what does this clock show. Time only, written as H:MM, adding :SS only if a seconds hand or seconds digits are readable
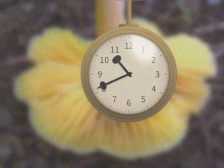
10:41
